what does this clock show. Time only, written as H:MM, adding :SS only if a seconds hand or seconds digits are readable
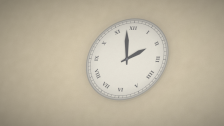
1:58
